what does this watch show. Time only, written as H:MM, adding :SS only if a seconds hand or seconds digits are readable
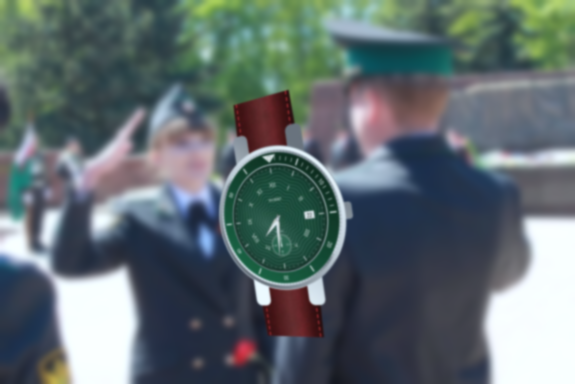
7:31
